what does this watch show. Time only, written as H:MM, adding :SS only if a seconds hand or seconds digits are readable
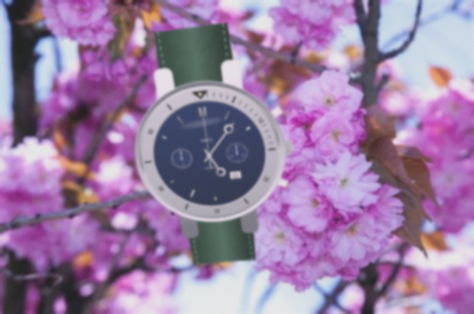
5:07
